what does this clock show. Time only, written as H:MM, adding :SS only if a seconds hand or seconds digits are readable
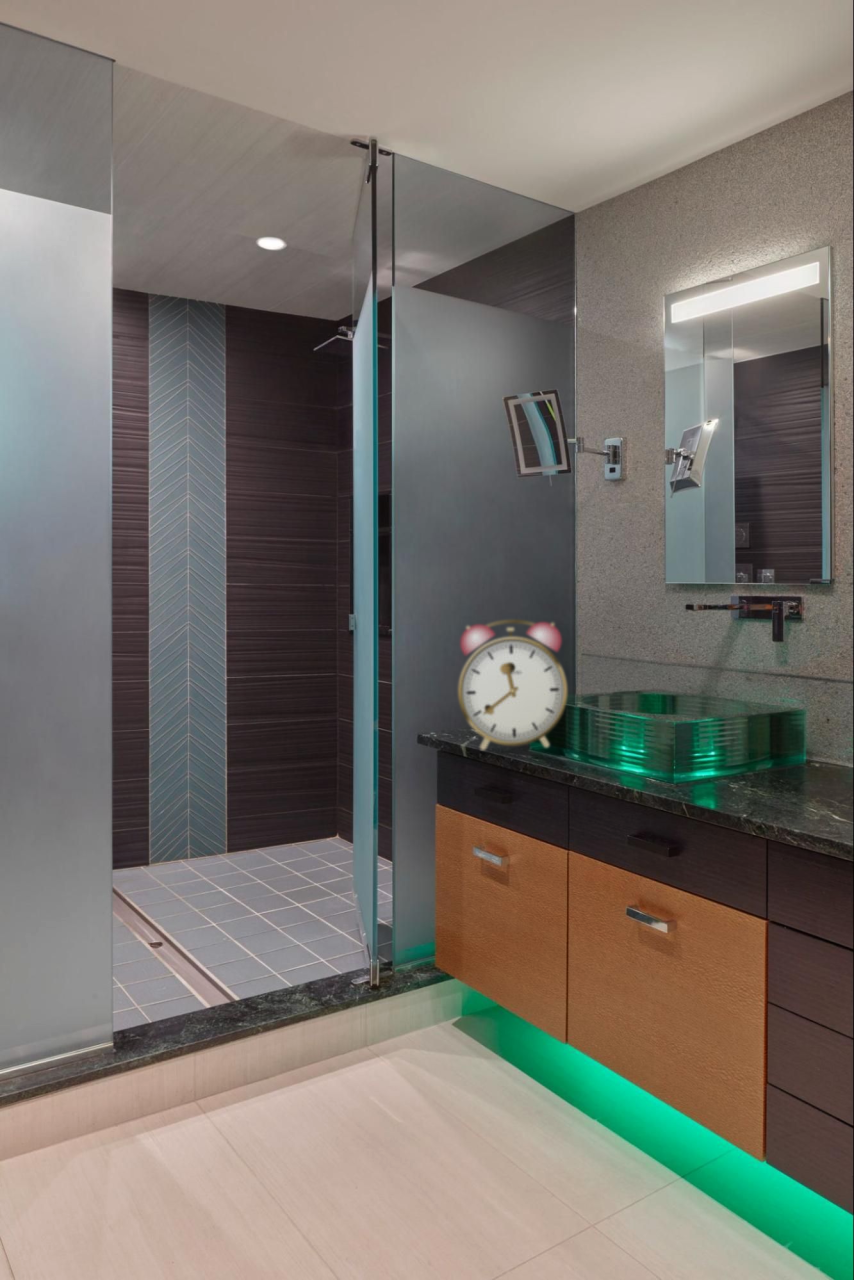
11:39
